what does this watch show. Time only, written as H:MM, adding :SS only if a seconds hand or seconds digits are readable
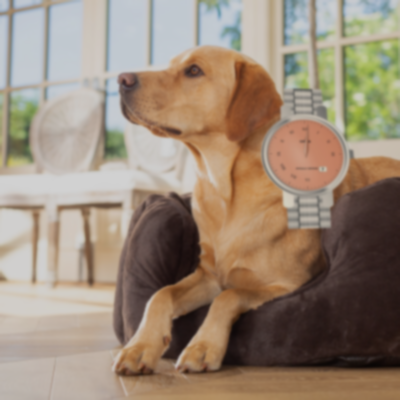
12:01
